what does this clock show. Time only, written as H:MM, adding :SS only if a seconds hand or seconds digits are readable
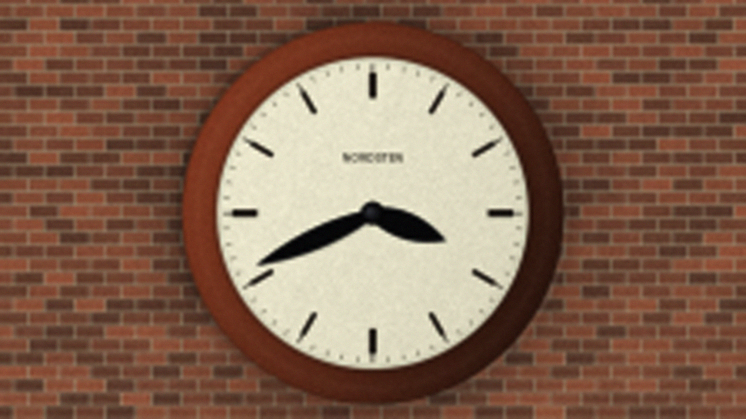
3:41
